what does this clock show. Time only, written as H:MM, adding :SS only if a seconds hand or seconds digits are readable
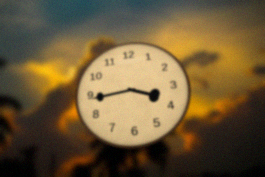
3:44
